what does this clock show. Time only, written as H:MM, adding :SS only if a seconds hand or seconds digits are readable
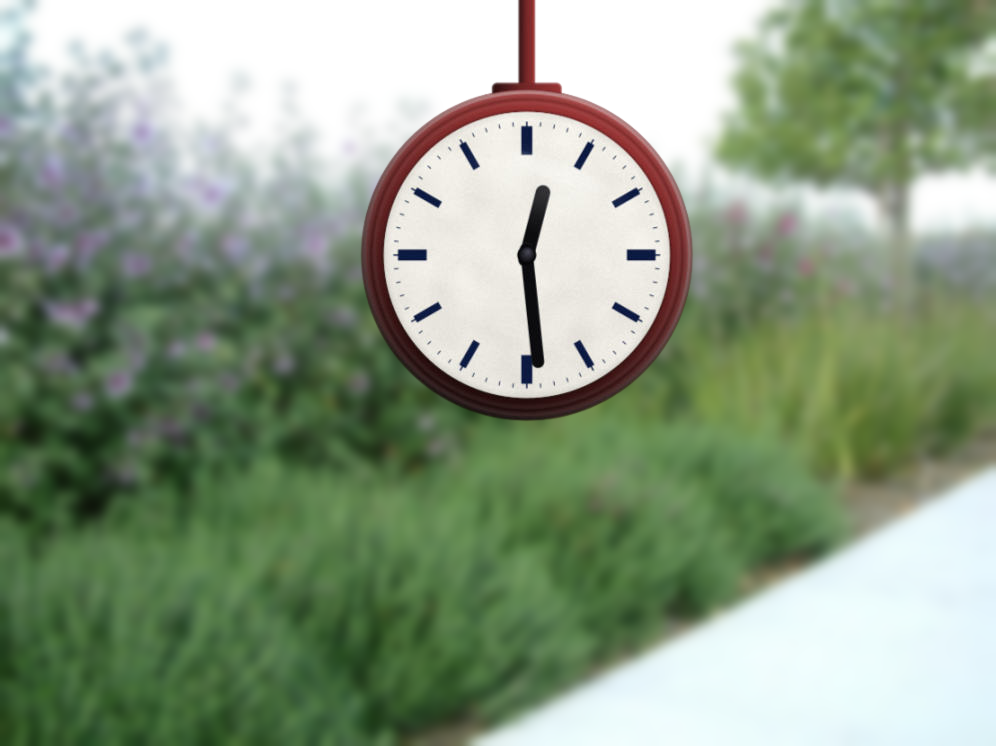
12:29
